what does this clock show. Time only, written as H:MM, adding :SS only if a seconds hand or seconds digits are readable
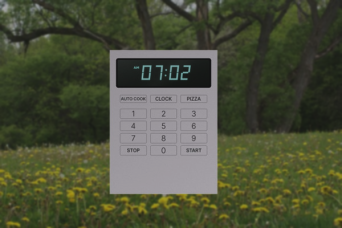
7:02
